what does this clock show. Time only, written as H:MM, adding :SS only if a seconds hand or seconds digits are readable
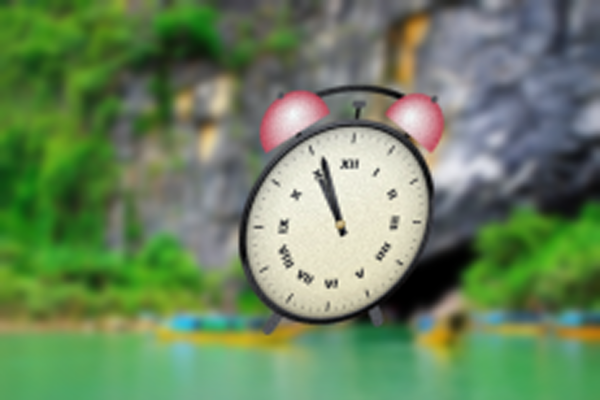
10:56
